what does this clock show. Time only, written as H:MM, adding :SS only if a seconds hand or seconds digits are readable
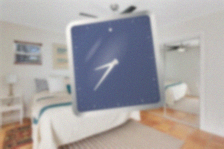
8:37
